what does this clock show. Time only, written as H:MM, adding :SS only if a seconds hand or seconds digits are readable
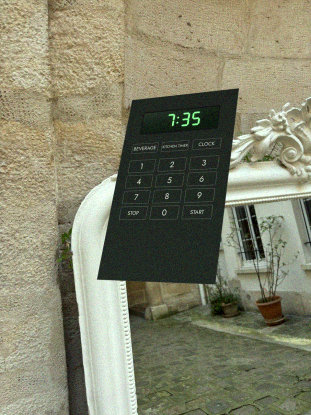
7:35
